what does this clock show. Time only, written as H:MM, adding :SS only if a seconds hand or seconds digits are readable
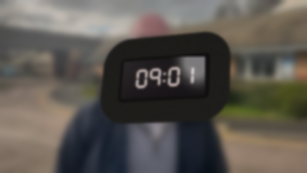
9:01
